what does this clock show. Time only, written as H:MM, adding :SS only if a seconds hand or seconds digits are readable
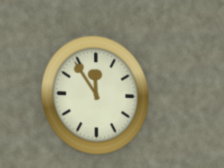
11:54
